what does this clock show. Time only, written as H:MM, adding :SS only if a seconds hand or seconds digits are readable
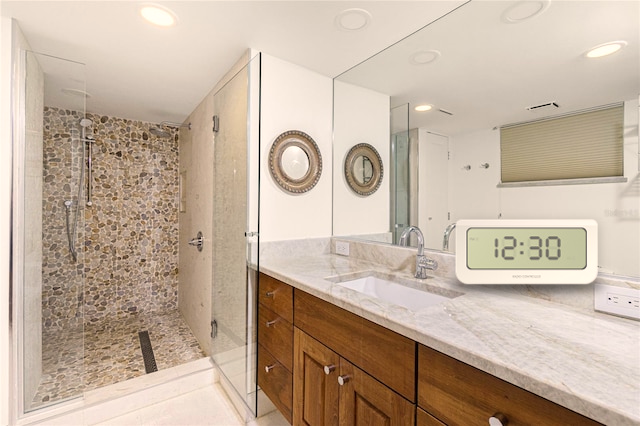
12:30
